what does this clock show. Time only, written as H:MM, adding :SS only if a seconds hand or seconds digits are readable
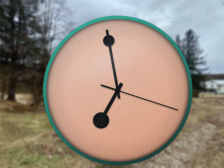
6:58:18
